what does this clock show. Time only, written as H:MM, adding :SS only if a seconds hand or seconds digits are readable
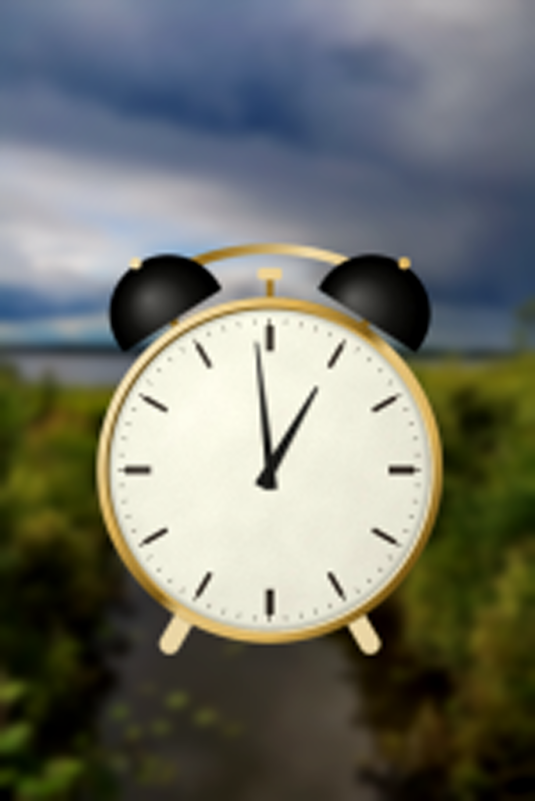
12:59
